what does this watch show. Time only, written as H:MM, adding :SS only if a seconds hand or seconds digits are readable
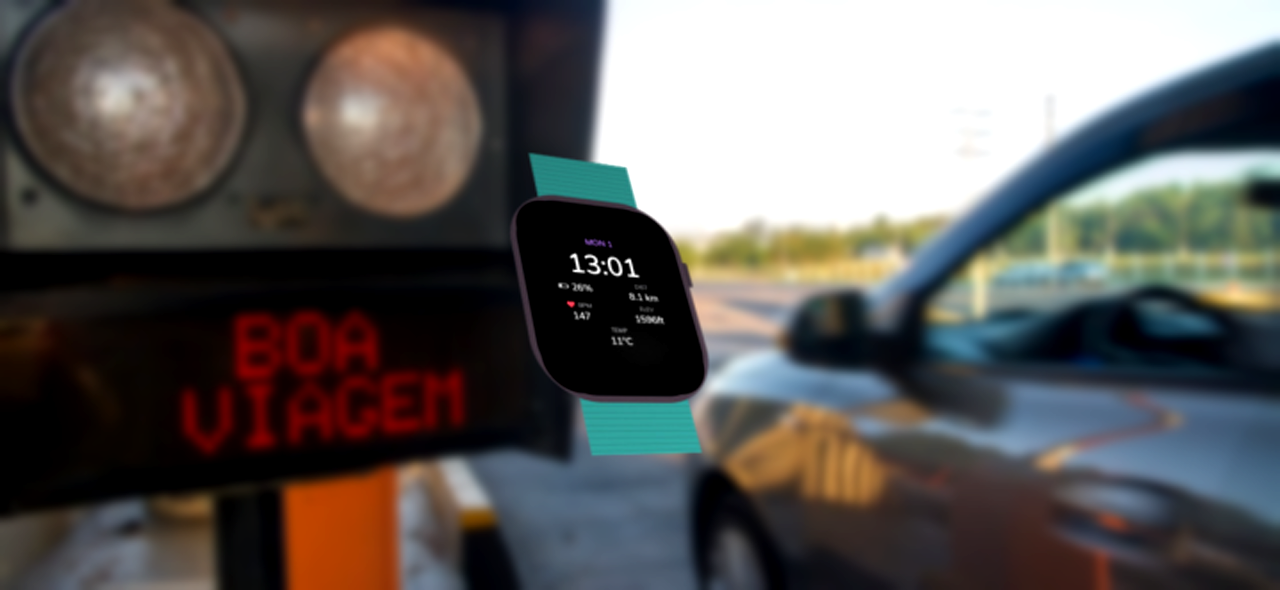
13:01
